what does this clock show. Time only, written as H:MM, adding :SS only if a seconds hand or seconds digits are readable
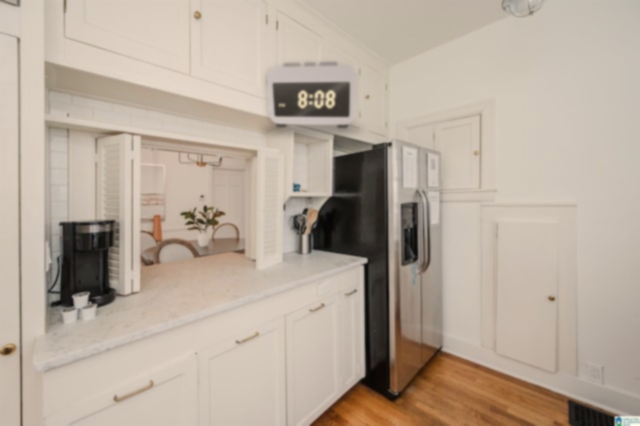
8:08
